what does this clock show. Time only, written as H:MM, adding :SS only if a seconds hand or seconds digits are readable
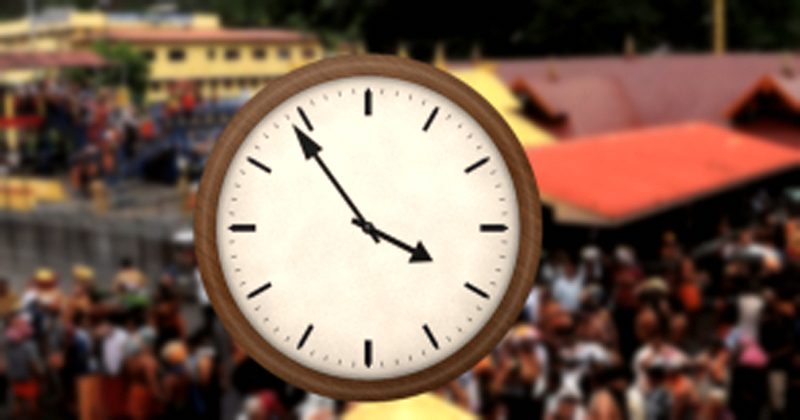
3:54
